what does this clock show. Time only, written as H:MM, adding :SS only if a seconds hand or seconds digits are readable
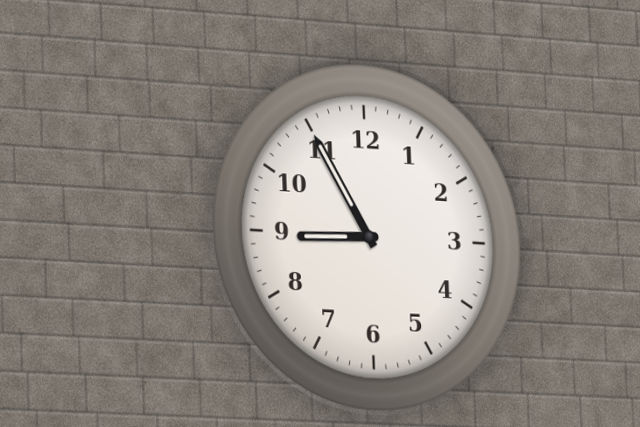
8:55
